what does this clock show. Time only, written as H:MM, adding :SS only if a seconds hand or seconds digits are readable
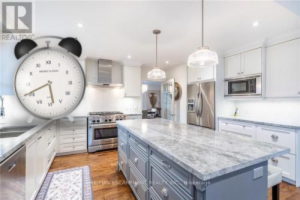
5:41
